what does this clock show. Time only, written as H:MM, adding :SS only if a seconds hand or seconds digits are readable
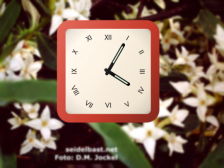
4:05
